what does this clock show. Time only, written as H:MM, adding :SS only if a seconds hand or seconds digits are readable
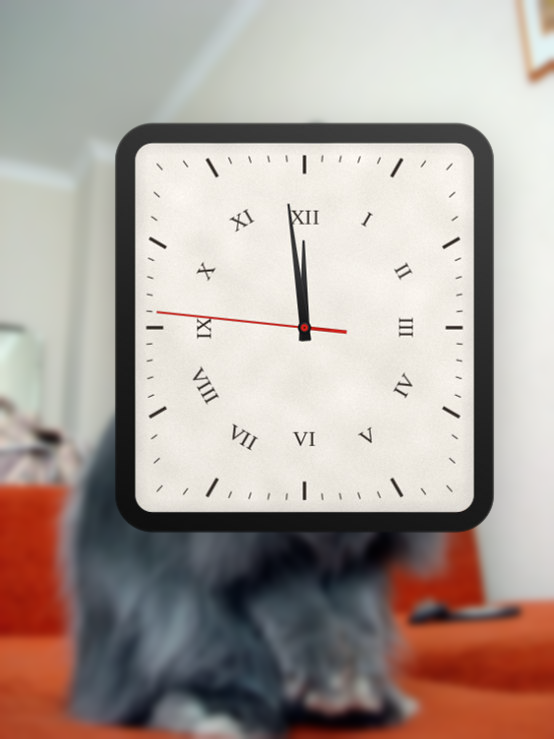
11:58:46
